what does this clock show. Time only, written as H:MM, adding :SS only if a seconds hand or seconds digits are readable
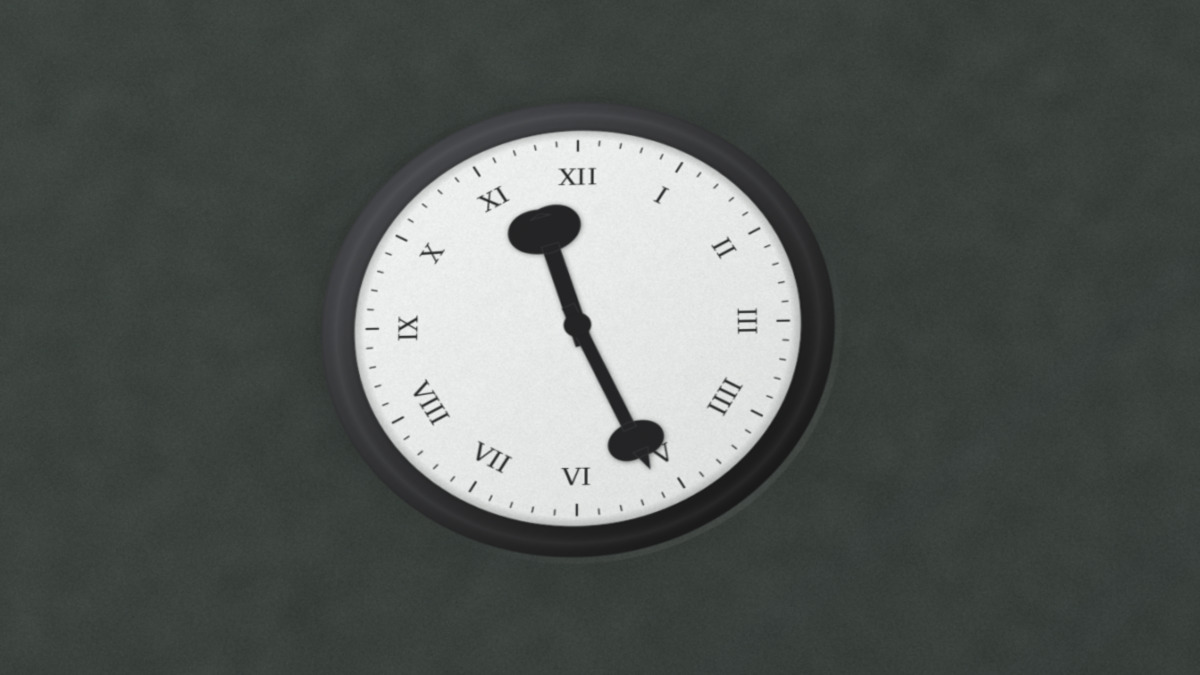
11:26
